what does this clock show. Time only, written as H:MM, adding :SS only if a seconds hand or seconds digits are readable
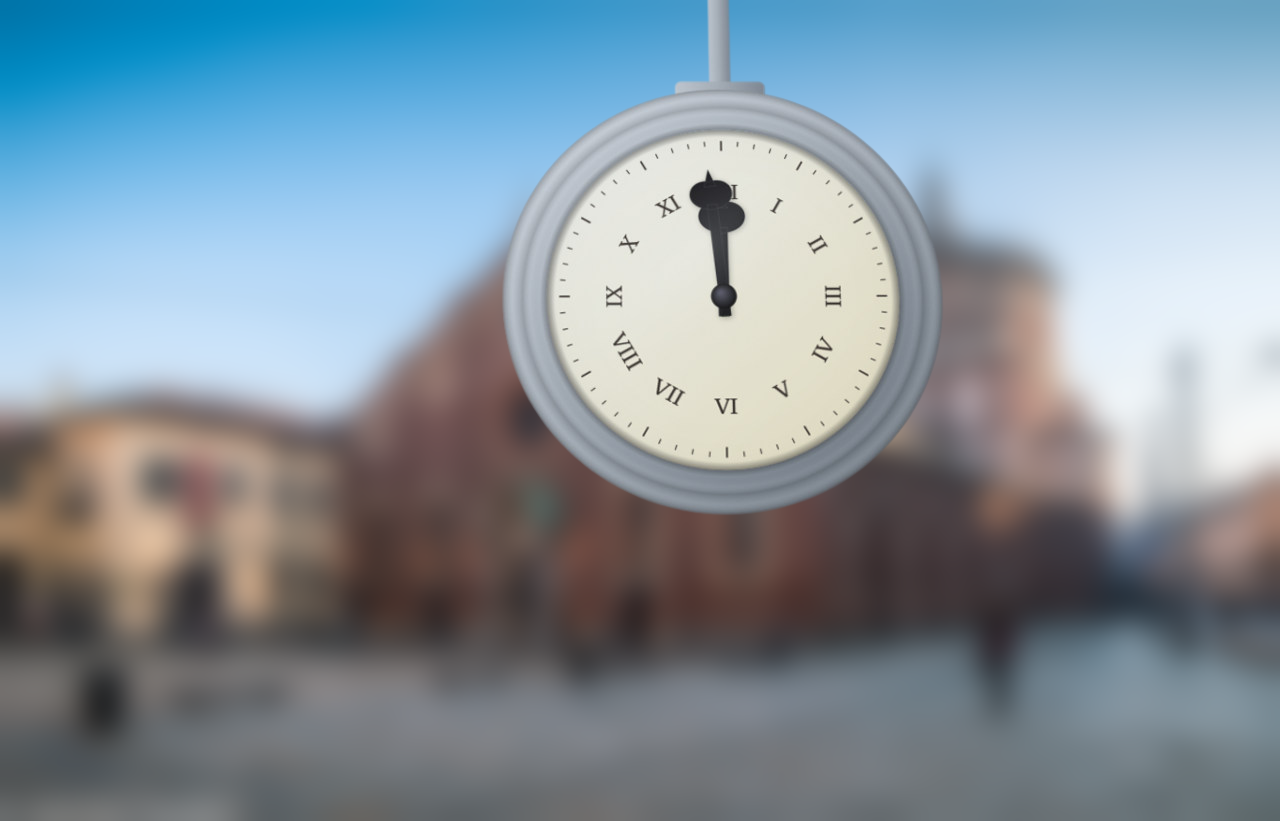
11:59
